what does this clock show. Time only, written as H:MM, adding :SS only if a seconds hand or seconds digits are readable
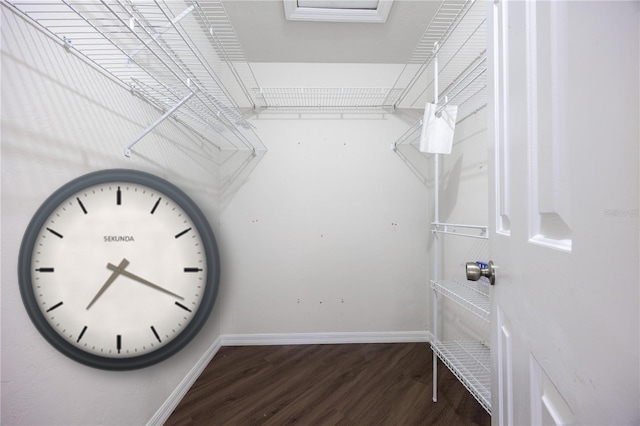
7:19
